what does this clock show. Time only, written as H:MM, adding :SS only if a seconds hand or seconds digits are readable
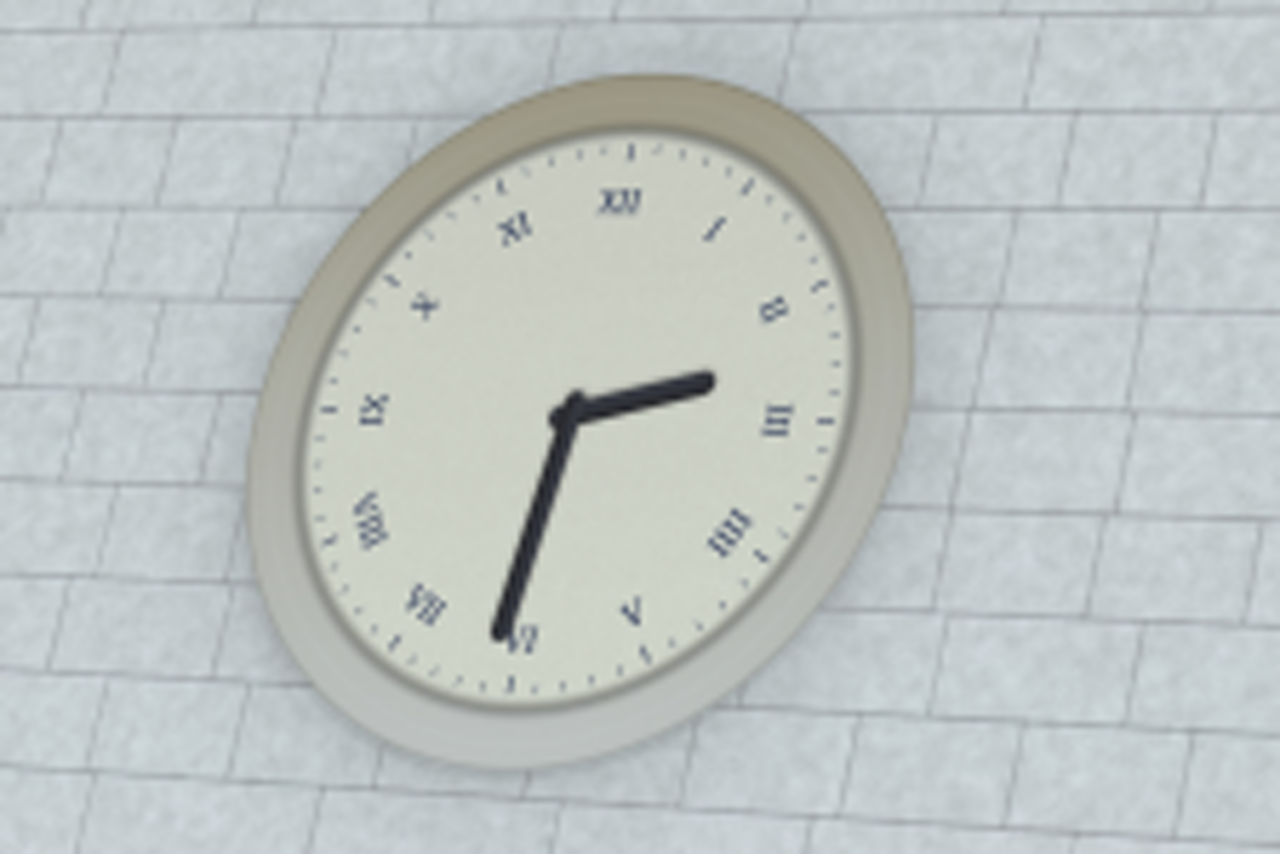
2:31
